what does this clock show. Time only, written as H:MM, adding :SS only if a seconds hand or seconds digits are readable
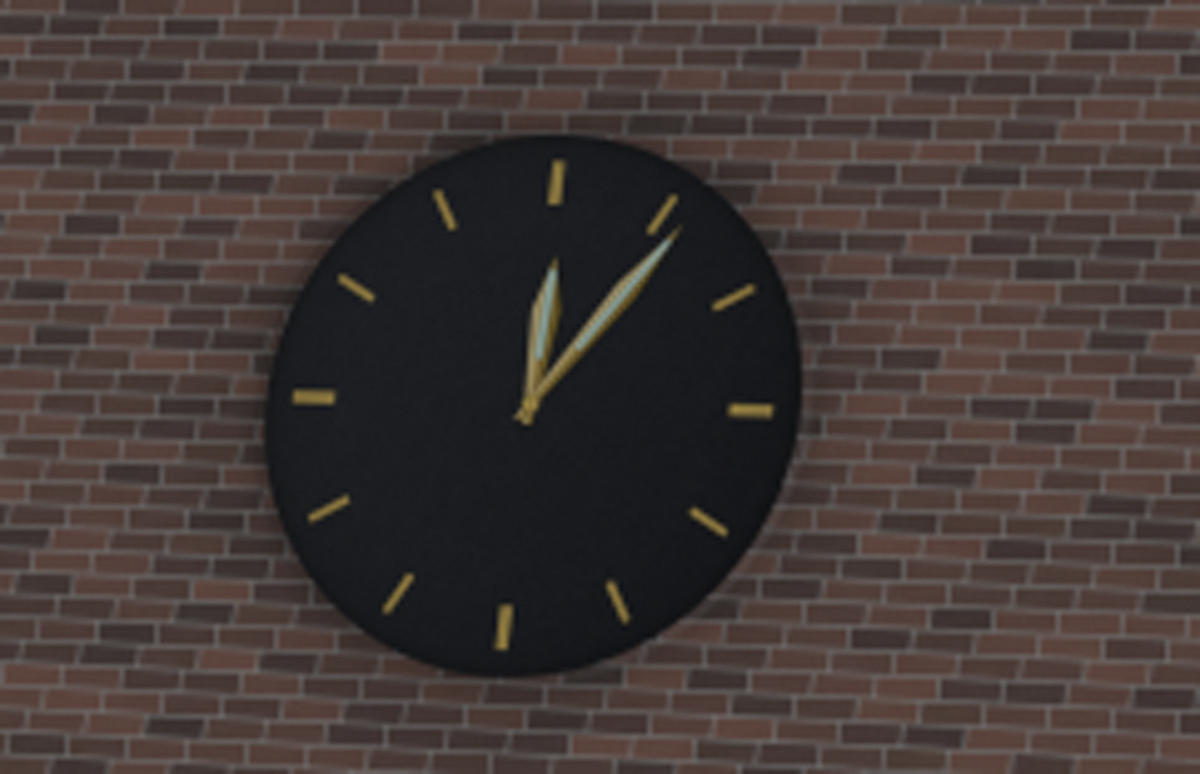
12:06
